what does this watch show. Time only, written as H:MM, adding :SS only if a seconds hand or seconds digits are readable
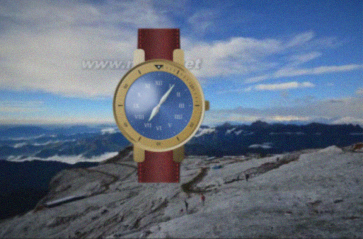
7:06
